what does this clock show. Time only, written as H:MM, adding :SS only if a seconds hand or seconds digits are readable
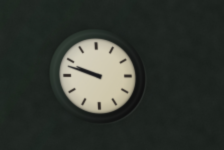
9:48
